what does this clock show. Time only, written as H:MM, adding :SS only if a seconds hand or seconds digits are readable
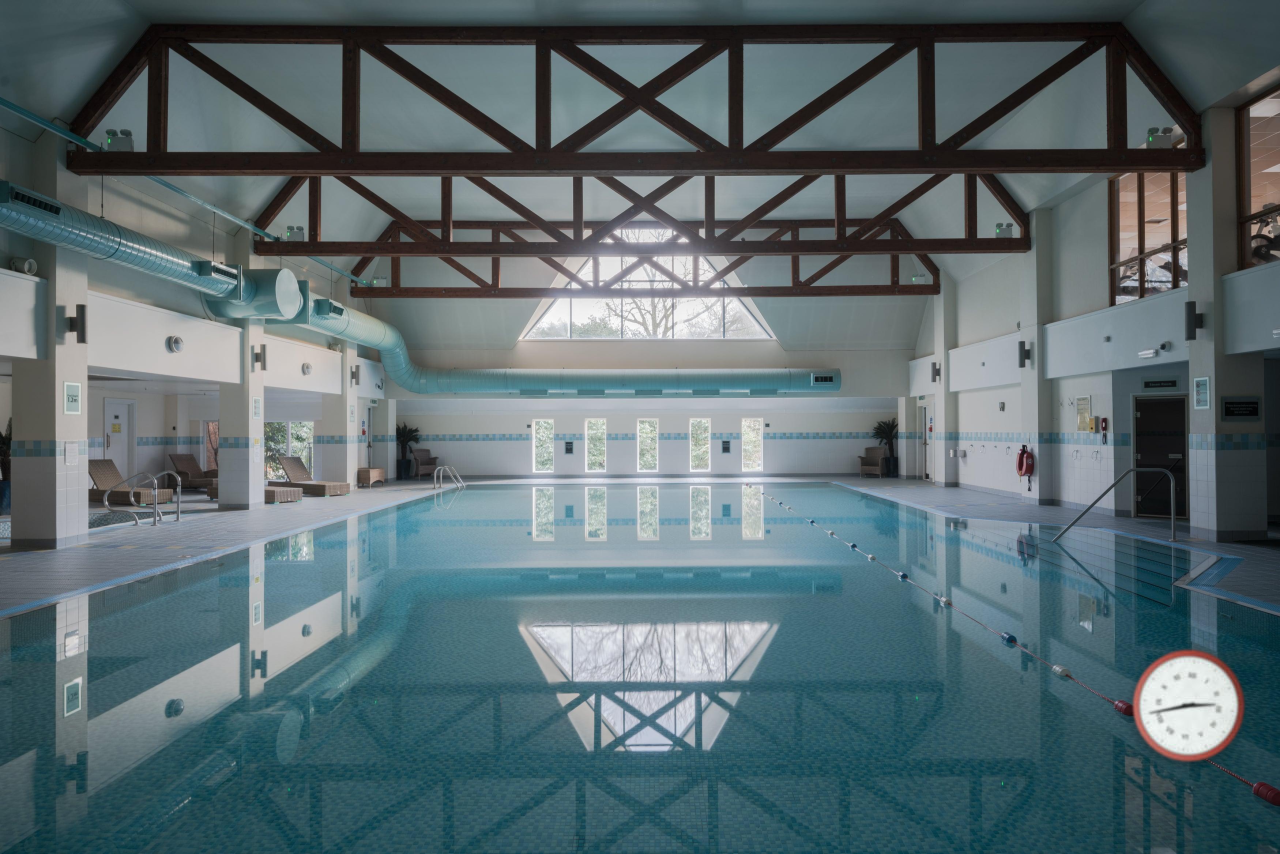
2:42
